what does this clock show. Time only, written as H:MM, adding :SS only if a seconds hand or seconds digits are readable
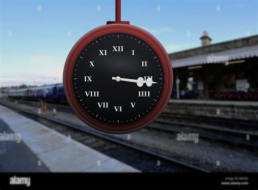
3:16
